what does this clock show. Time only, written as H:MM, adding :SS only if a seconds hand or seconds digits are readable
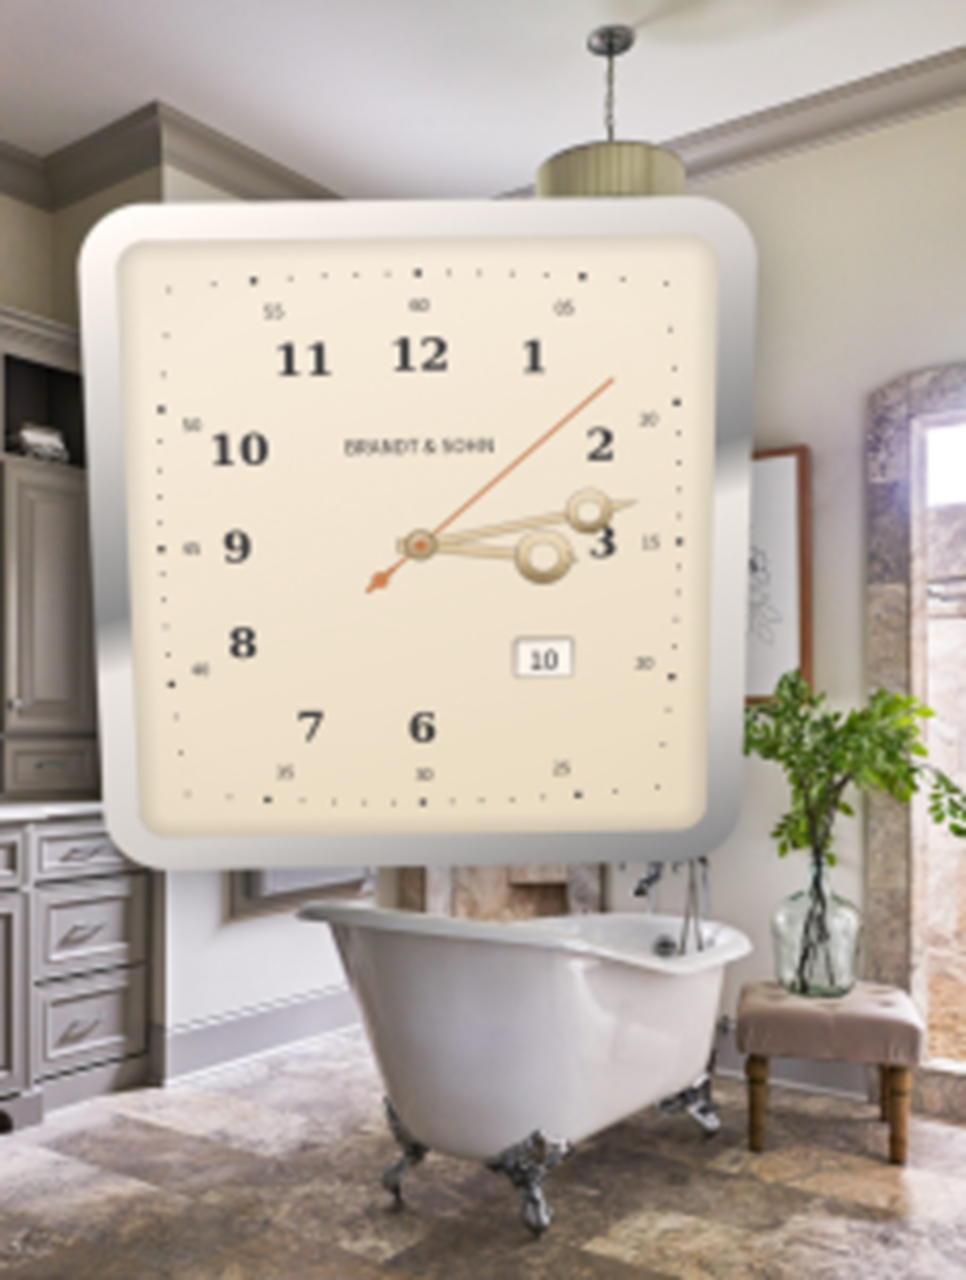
3:13:08
